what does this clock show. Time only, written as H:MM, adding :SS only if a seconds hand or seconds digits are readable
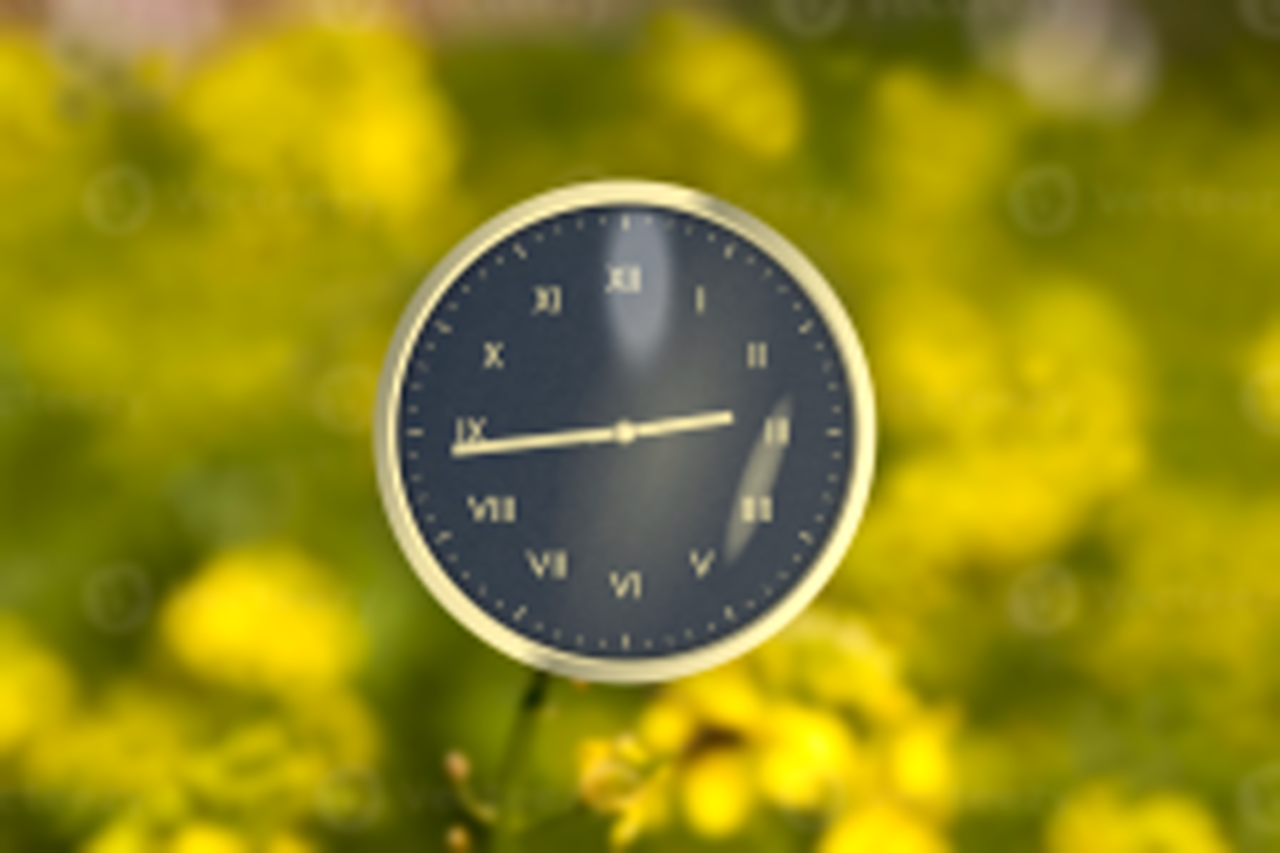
2:44
